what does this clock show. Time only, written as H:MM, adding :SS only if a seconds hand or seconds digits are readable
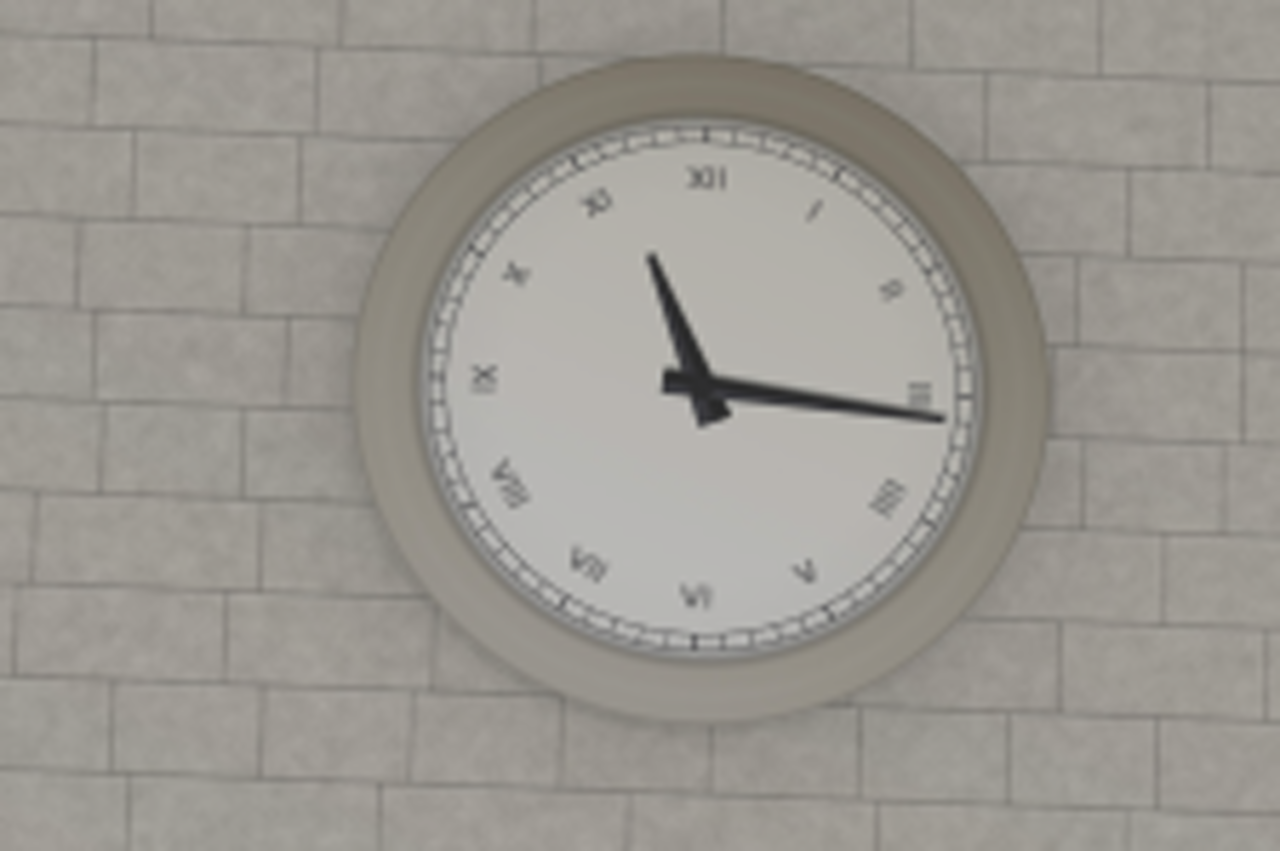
11:16
